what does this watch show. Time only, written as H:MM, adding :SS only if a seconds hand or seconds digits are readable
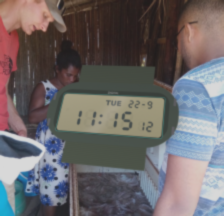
11:15:12
